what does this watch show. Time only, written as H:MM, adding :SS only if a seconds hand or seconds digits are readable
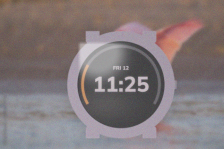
11:25
